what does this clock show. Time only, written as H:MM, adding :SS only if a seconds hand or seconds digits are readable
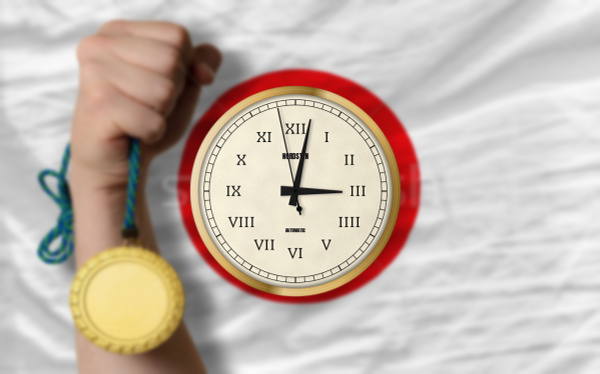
3:01:58
